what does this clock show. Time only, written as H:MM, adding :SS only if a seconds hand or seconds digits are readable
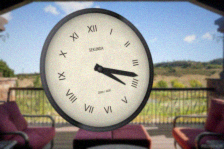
4:18
